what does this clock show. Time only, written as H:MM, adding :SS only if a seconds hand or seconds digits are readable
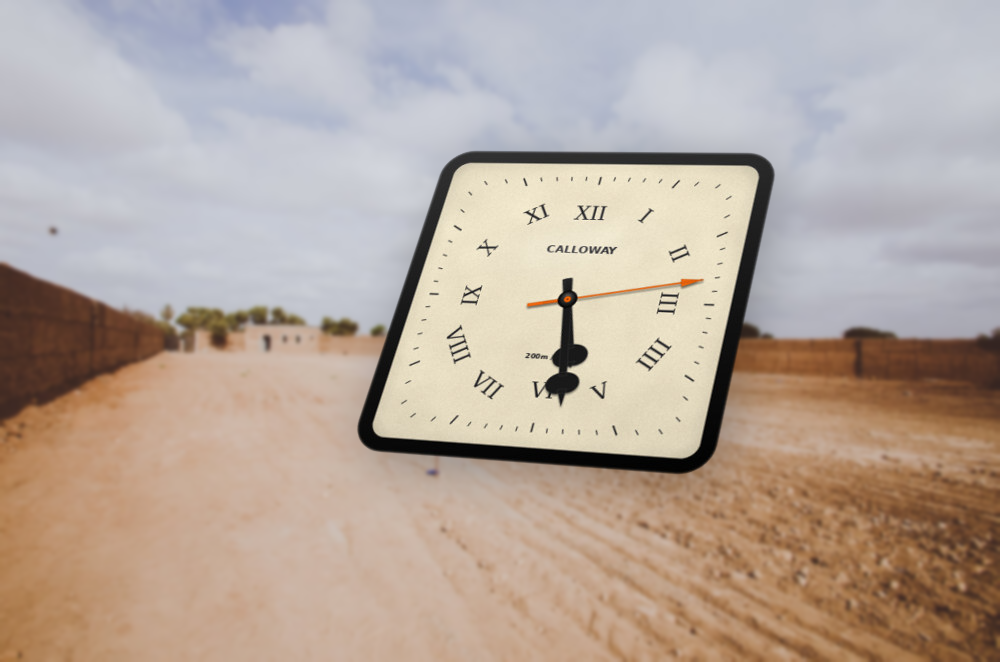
5:28:13
